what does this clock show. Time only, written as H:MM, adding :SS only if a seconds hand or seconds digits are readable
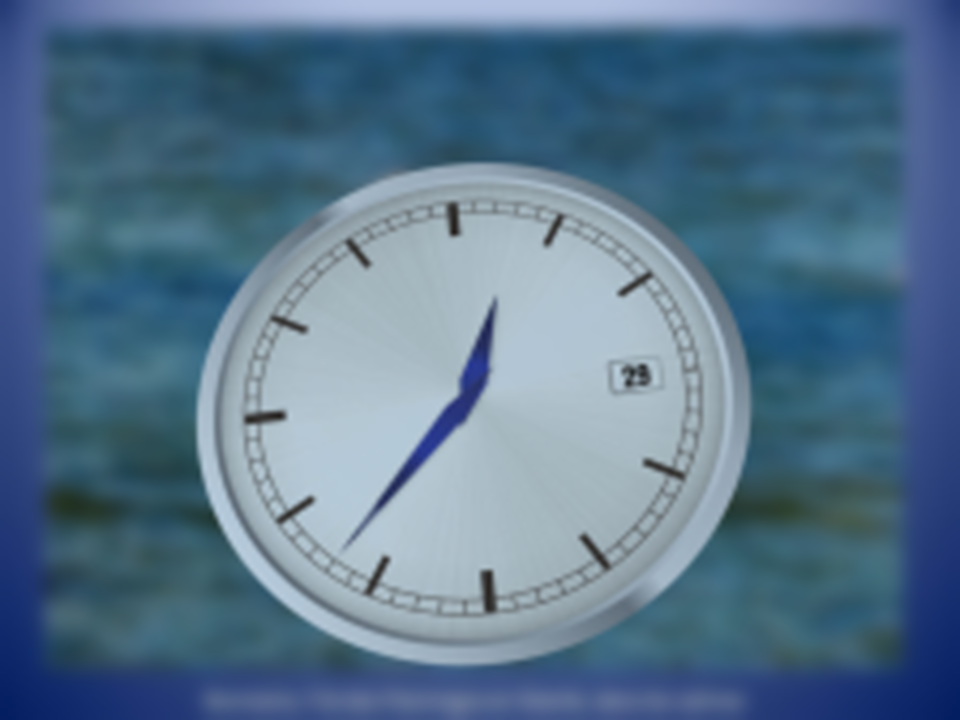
12:37
